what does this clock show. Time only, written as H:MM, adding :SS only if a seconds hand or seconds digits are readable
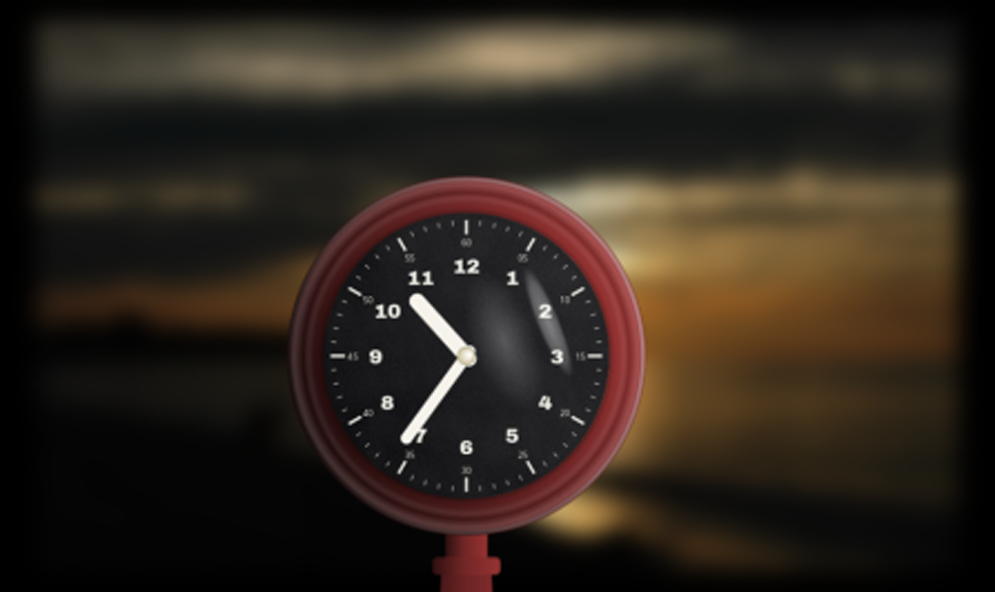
10:36
